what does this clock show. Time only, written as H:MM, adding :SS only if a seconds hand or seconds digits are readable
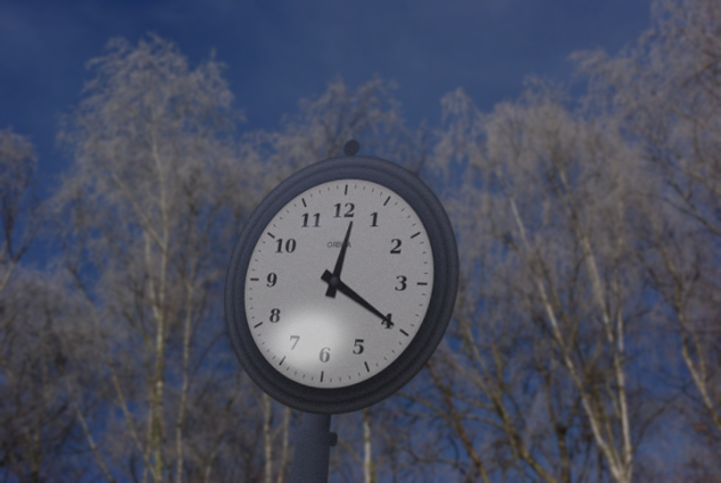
12:20
